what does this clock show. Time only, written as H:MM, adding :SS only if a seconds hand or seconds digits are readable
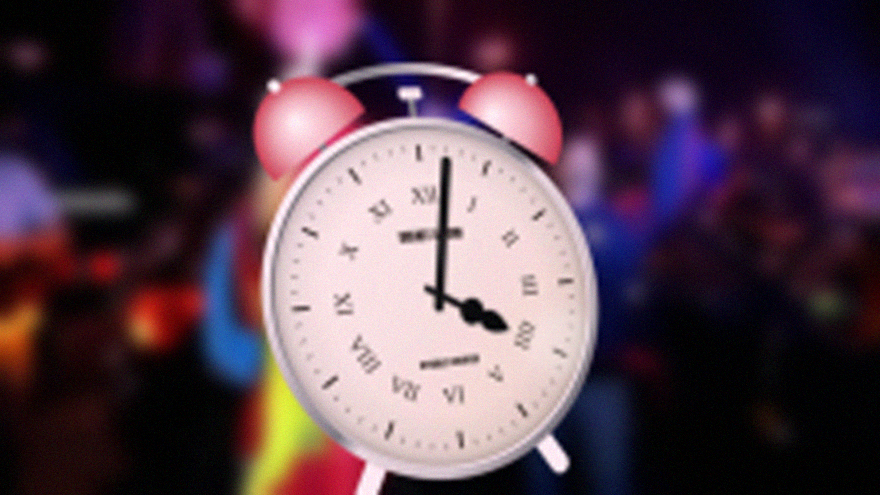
4:02
